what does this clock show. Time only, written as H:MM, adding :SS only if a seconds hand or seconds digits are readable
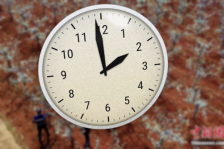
1:59
